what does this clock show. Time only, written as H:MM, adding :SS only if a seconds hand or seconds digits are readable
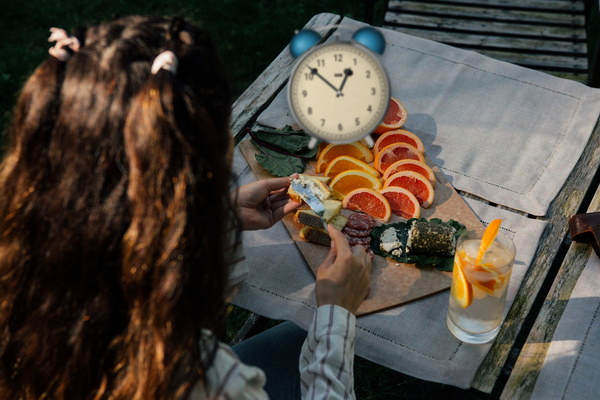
12:52
